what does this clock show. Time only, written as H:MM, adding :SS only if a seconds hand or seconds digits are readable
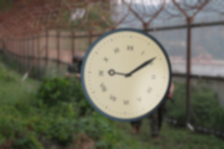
9:09
